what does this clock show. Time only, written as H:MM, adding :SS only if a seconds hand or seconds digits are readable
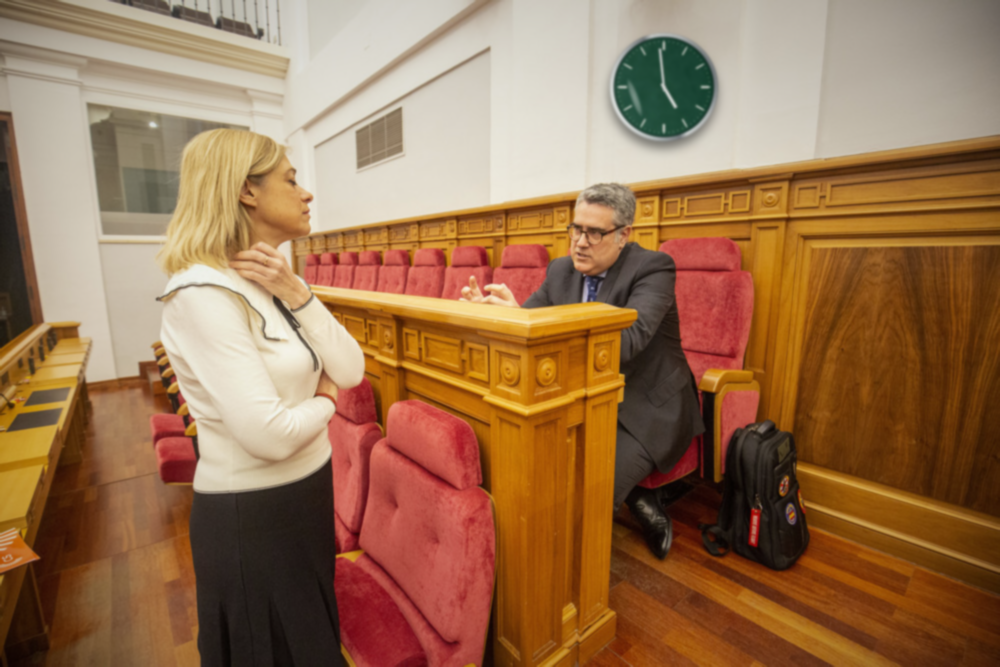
4:59
